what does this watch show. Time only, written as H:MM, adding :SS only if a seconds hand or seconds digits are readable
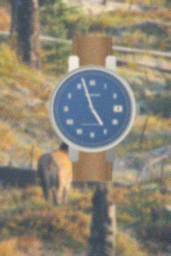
4:57
